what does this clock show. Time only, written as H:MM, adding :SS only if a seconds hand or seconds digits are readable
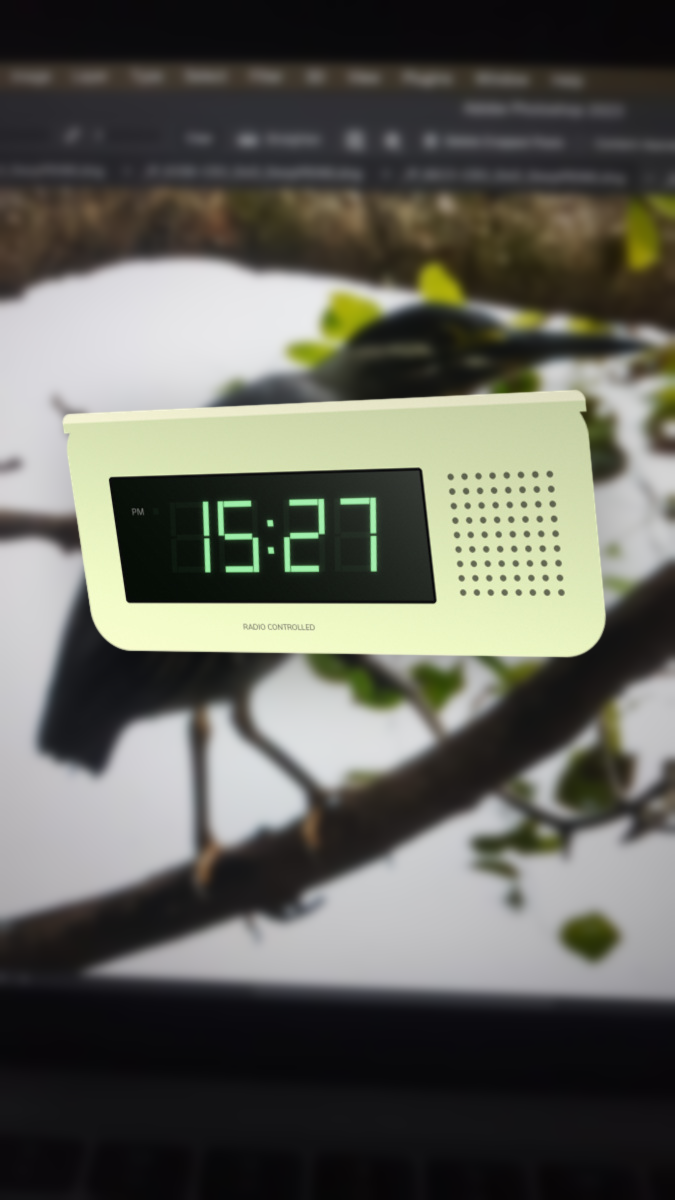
15:27
